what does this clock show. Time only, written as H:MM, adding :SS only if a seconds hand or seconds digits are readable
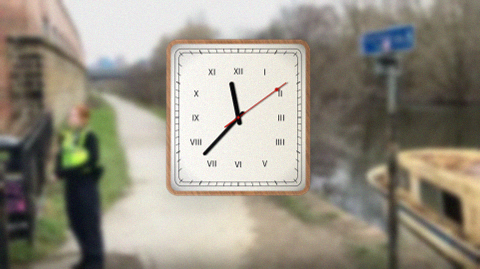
11:37:09
